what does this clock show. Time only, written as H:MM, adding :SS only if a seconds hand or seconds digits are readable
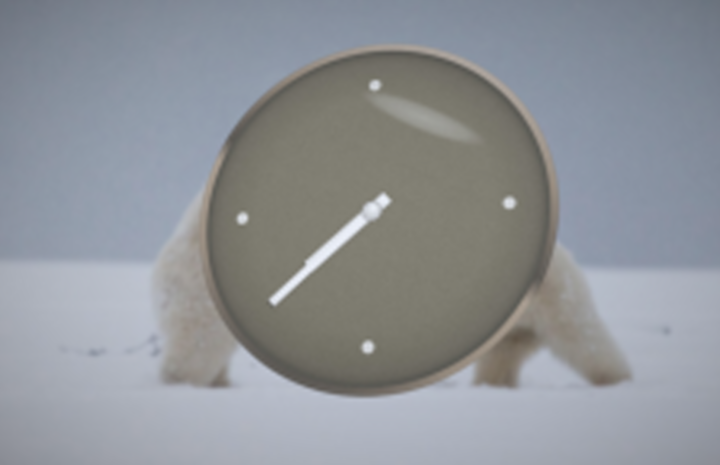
7:38
